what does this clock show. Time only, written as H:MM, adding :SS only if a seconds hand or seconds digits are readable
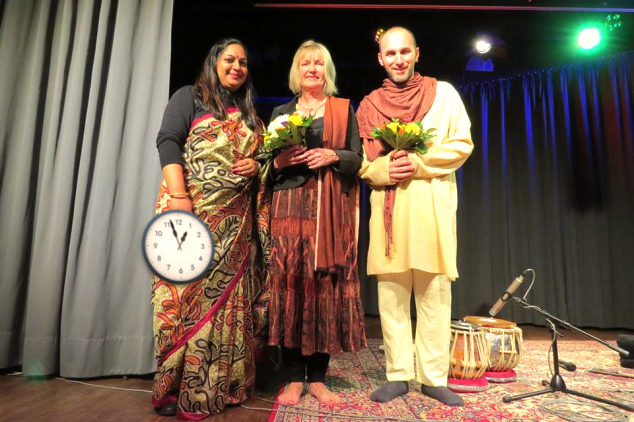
12:57
